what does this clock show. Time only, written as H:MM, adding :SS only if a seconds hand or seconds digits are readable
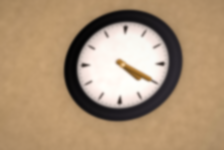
4:20
